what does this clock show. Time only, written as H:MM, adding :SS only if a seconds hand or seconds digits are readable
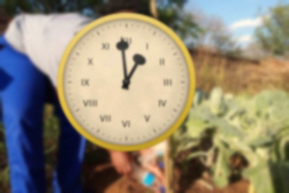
12:59
